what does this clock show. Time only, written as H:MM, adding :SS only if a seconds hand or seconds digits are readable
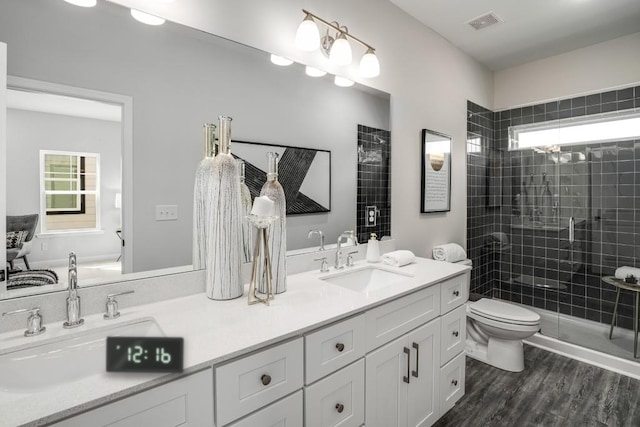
12:16
